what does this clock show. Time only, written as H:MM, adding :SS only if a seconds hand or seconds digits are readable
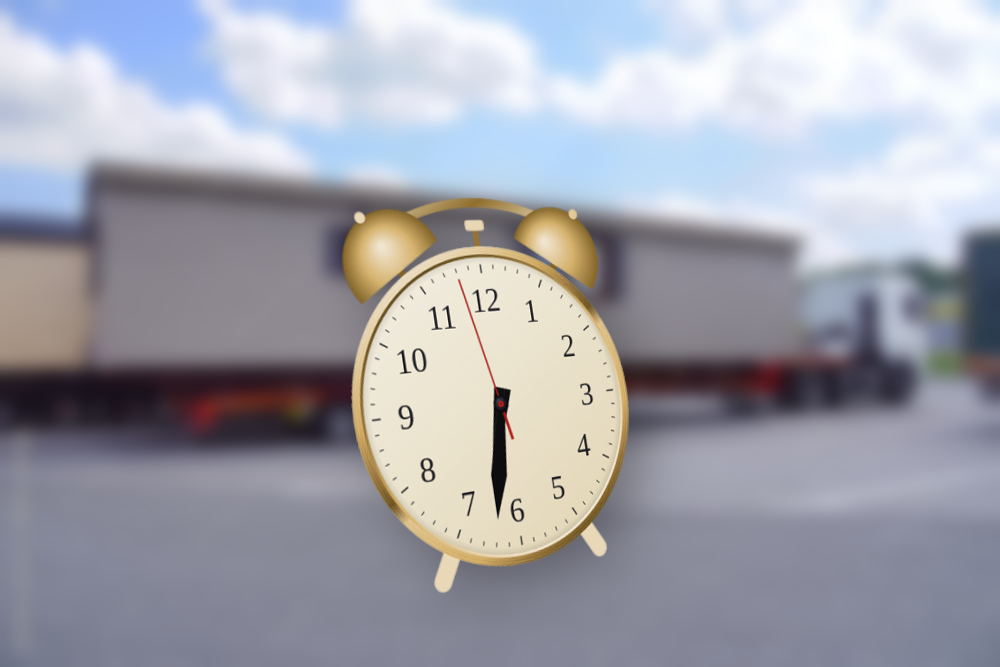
6:31:58
